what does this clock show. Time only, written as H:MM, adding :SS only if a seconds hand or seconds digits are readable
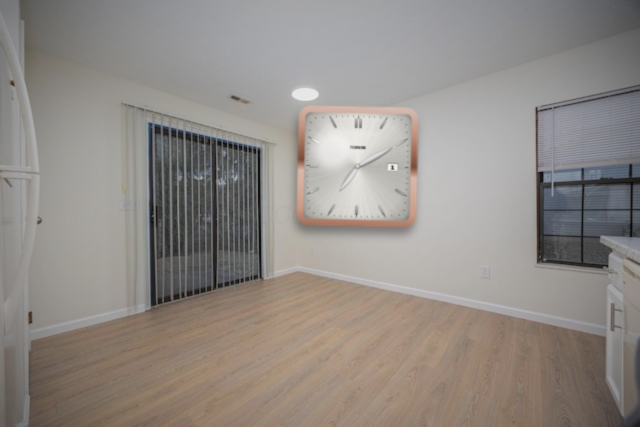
7:10
